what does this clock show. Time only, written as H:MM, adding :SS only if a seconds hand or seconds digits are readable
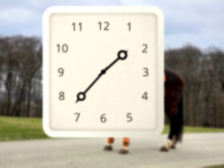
1:37
